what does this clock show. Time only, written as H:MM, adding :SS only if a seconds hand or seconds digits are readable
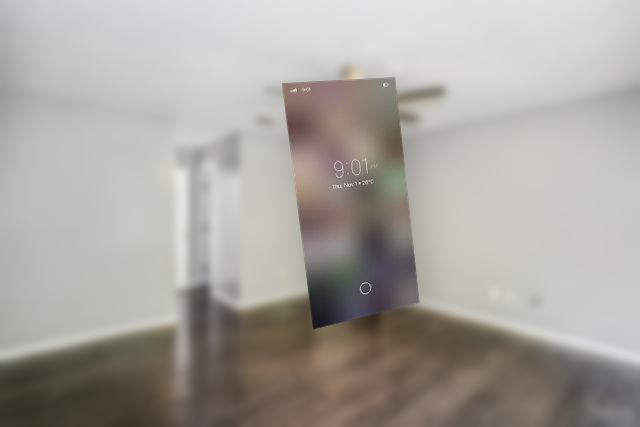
9:01
